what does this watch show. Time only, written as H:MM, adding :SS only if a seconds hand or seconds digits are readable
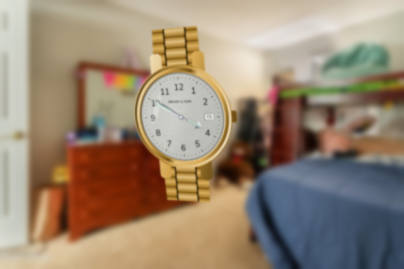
3:50
